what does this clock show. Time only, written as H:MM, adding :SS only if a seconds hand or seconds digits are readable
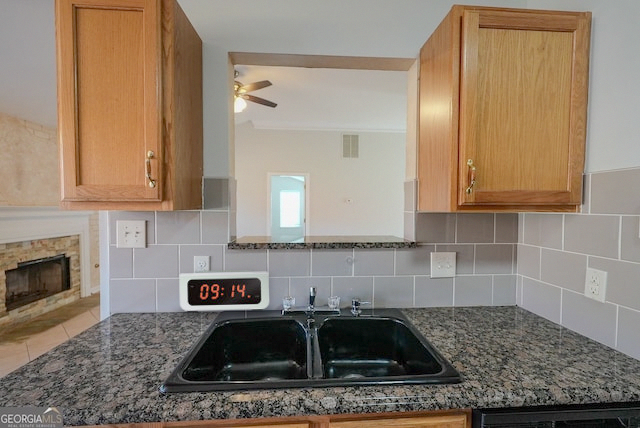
9:14
